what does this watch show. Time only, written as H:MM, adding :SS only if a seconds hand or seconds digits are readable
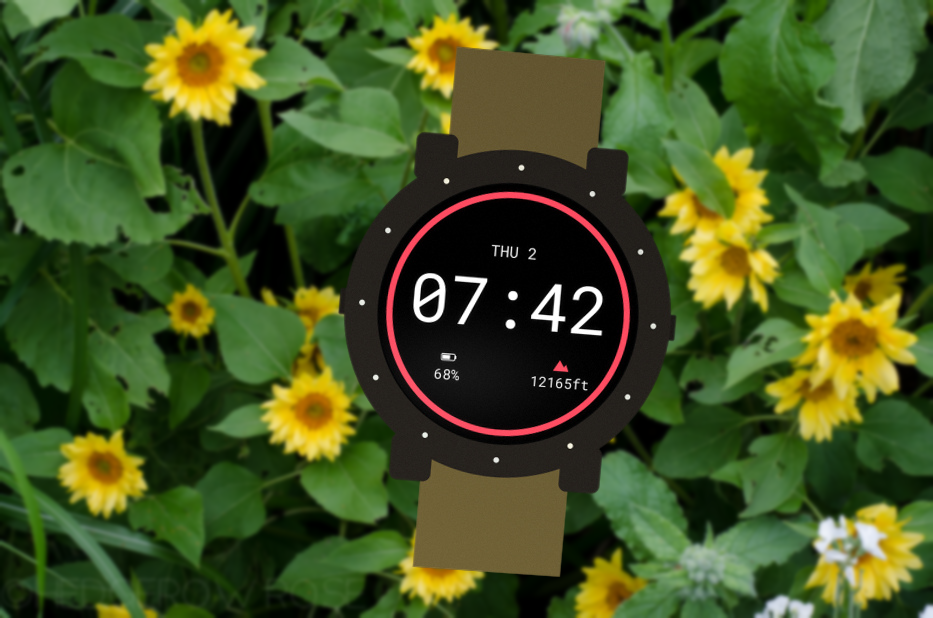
7:42
